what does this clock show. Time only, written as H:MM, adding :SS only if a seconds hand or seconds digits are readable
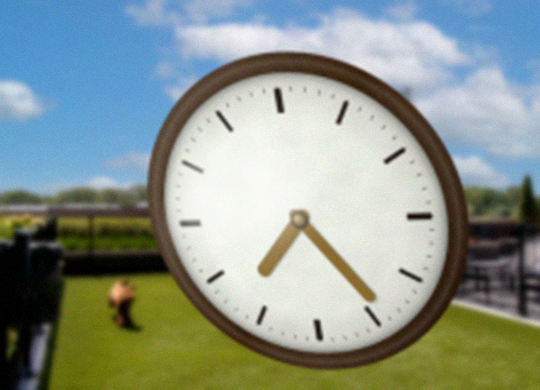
7:24
